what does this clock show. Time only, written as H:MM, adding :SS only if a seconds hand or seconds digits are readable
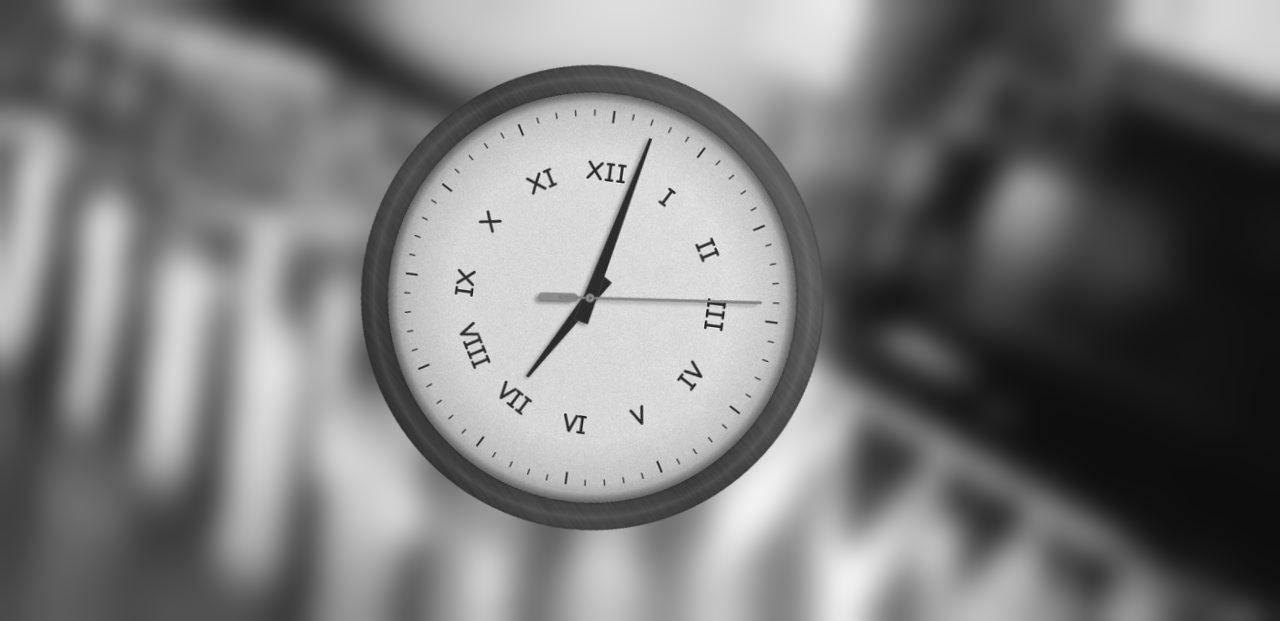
7:02:14
